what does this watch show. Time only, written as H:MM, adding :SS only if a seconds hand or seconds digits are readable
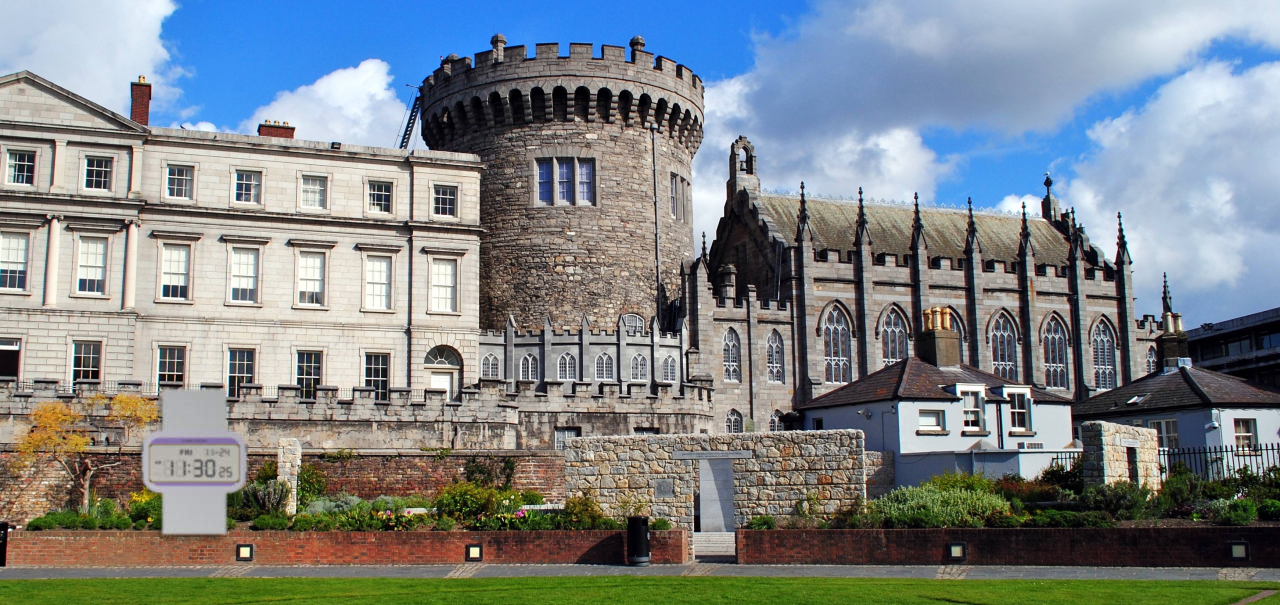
11:30:25
